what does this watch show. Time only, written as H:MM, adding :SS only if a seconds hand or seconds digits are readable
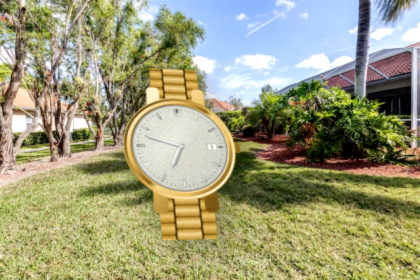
6:48
